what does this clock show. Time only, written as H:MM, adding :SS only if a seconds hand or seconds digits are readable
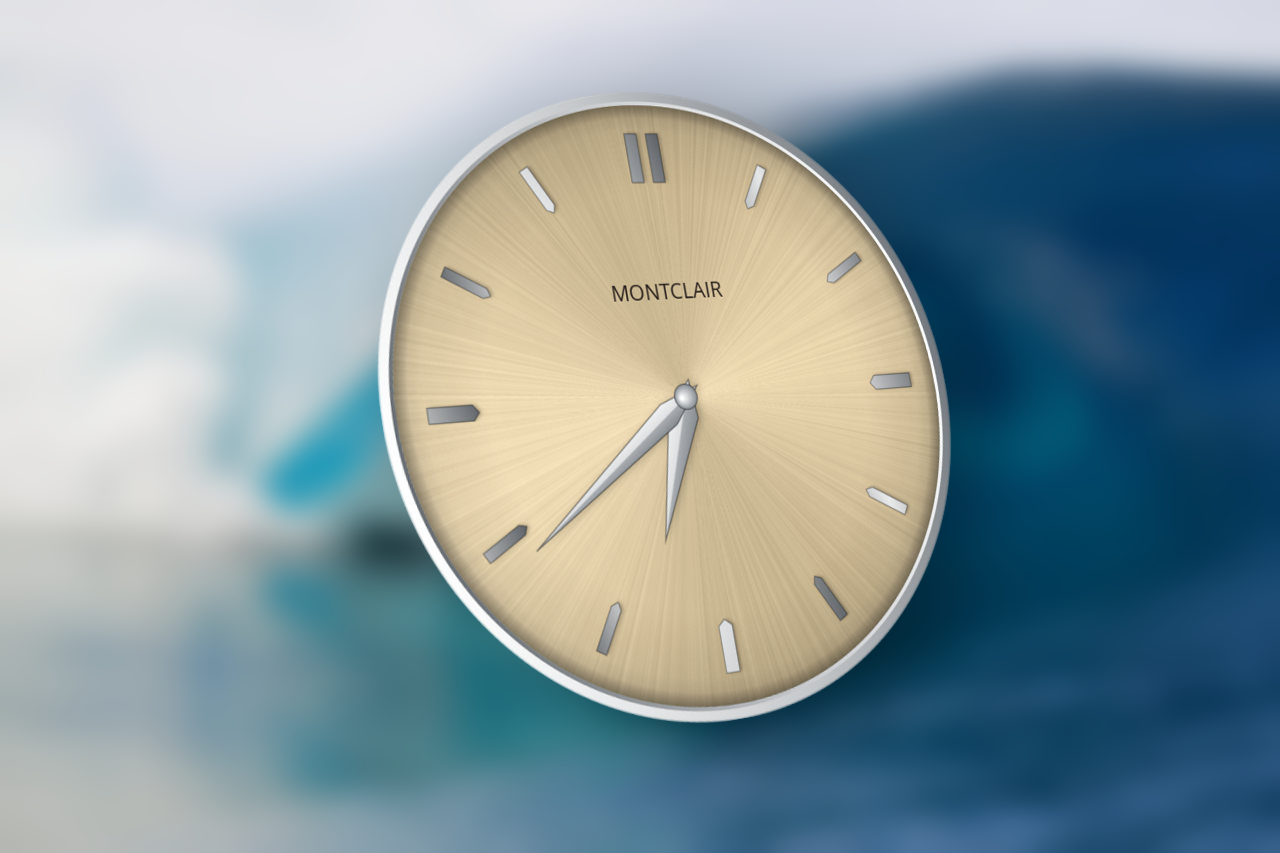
6:39
